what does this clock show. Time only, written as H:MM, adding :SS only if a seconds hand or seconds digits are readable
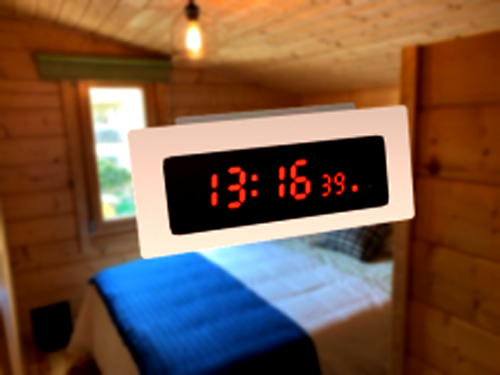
13:16:39
